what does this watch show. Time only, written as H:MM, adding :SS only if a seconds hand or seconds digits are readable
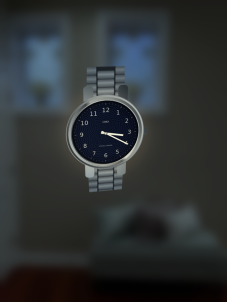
3:20
